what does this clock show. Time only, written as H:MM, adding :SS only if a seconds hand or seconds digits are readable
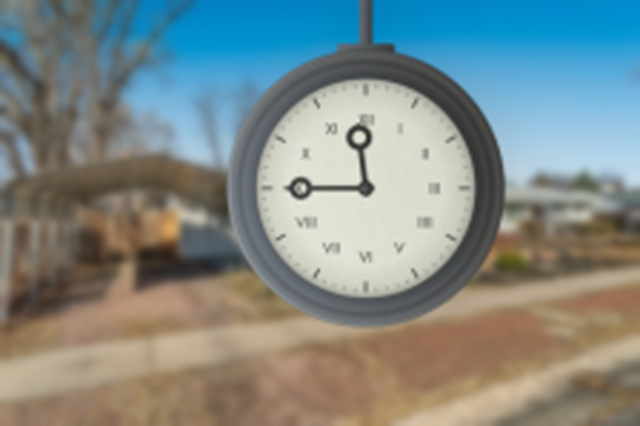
11:45
